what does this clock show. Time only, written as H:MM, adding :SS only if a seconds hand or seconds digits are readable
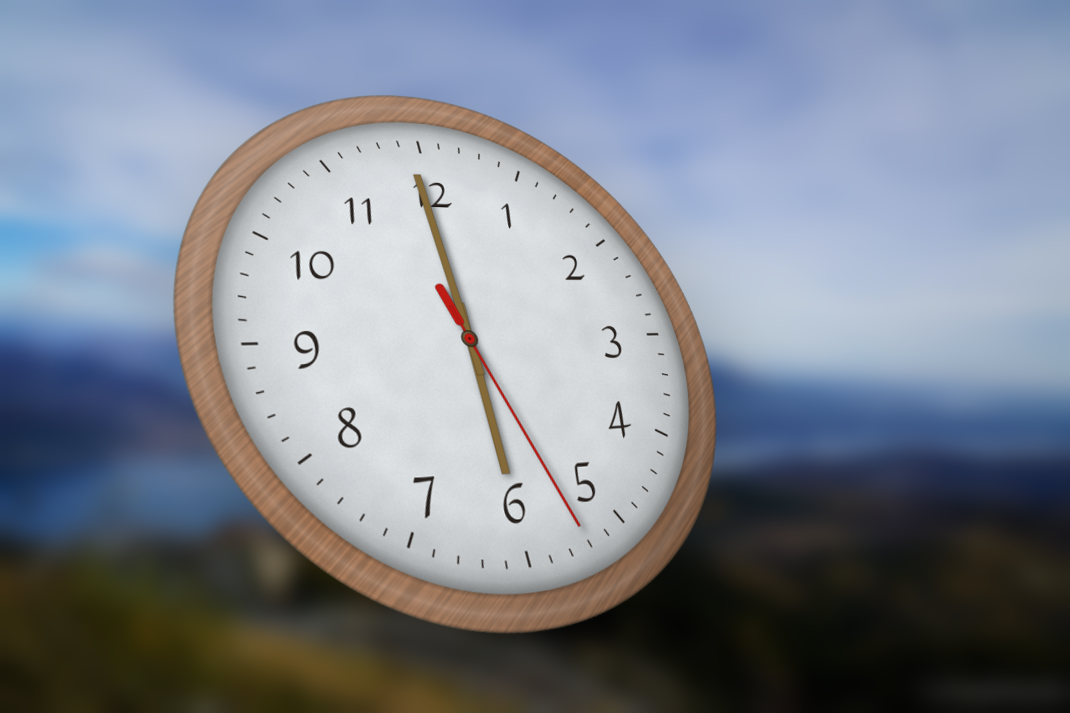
5:59:27
